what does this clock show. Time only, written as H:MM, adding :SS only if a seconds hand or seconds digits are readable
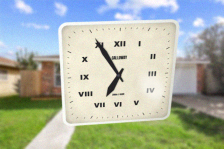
6:55
